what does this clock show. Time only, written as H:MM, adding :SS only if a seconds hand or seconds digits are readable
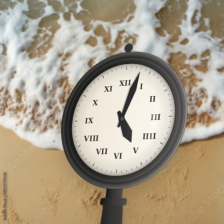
5:03
